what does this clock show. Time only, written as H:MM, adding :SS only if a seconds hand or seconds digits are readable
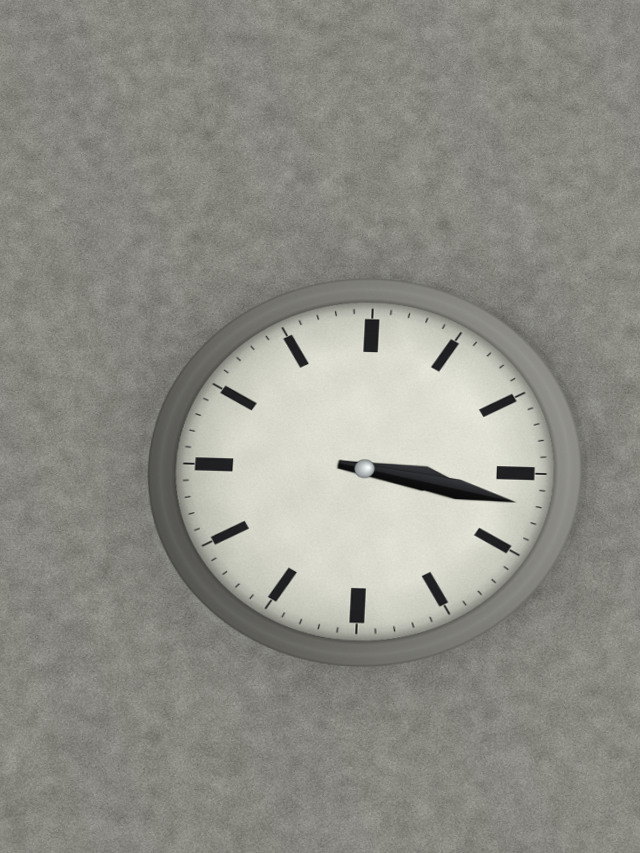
3:17
